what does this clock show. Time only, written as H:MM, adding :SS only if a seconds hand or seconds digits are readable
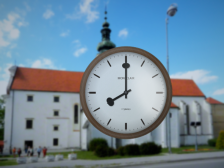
8:00
